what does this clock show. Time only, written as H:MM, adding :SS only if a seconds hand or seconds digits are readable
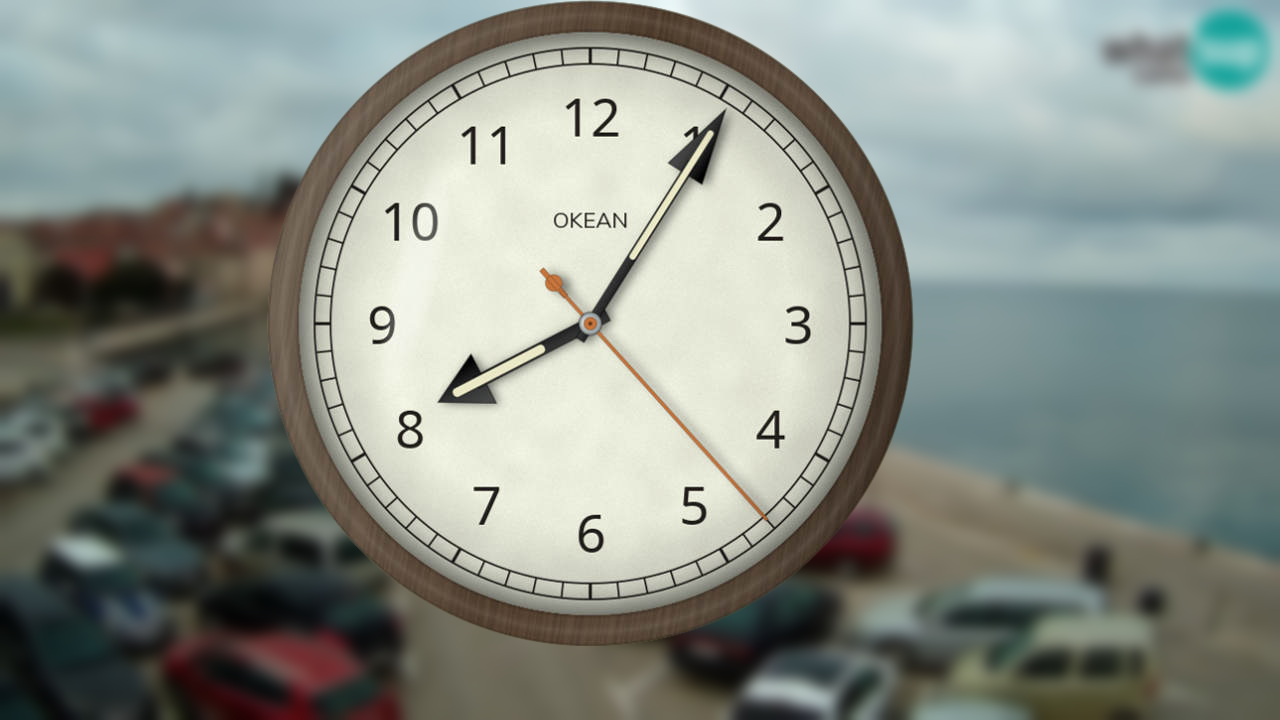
8:05:23
